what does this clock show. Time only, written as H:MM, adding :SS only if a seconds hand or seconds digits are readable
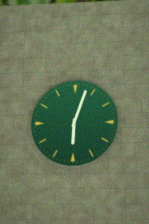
6:03
